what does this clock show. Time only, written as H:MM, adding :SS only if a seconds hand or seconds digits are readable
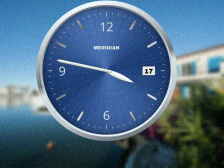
3:47
